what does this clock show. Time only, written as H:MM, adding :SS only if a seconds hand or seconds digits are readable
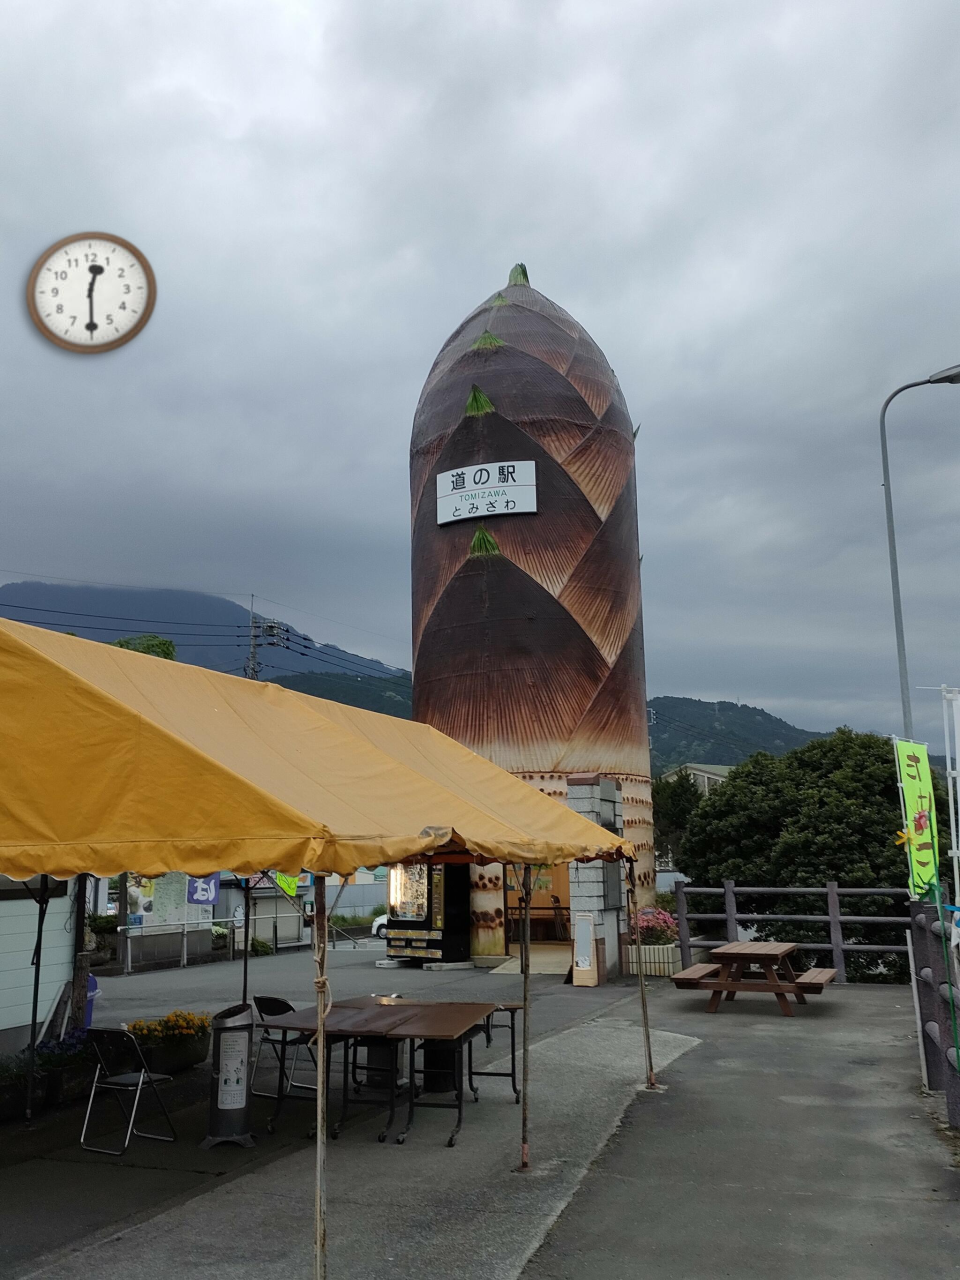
12:30
